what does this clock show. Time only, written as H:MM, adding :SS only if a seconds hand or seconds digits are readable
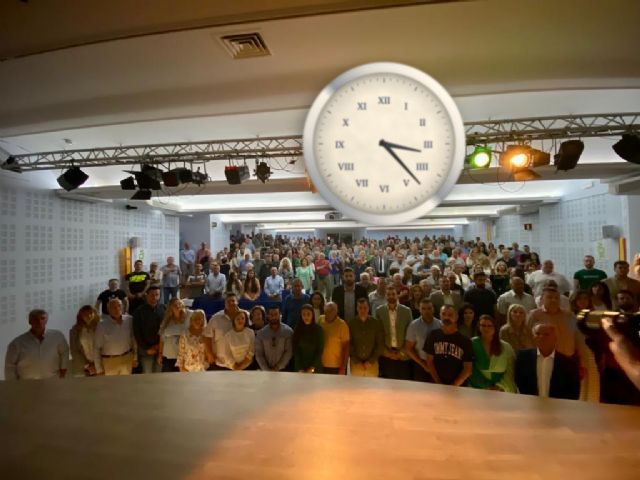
3:23
